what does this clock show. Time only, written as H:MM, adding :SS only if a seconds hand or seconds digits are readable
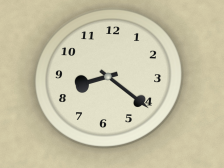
8:21
